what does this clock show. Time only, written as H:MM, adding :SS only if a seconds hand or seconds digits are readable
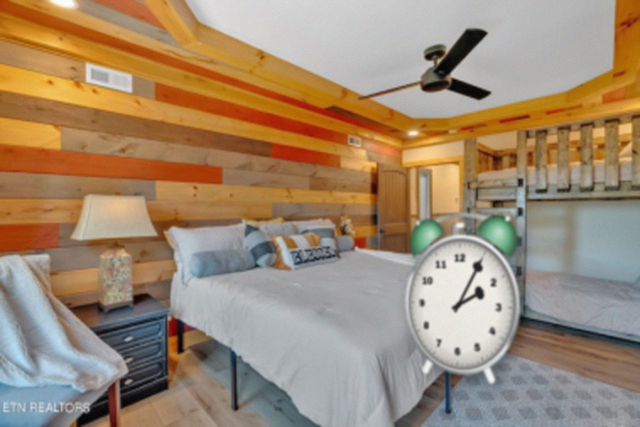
2:05
